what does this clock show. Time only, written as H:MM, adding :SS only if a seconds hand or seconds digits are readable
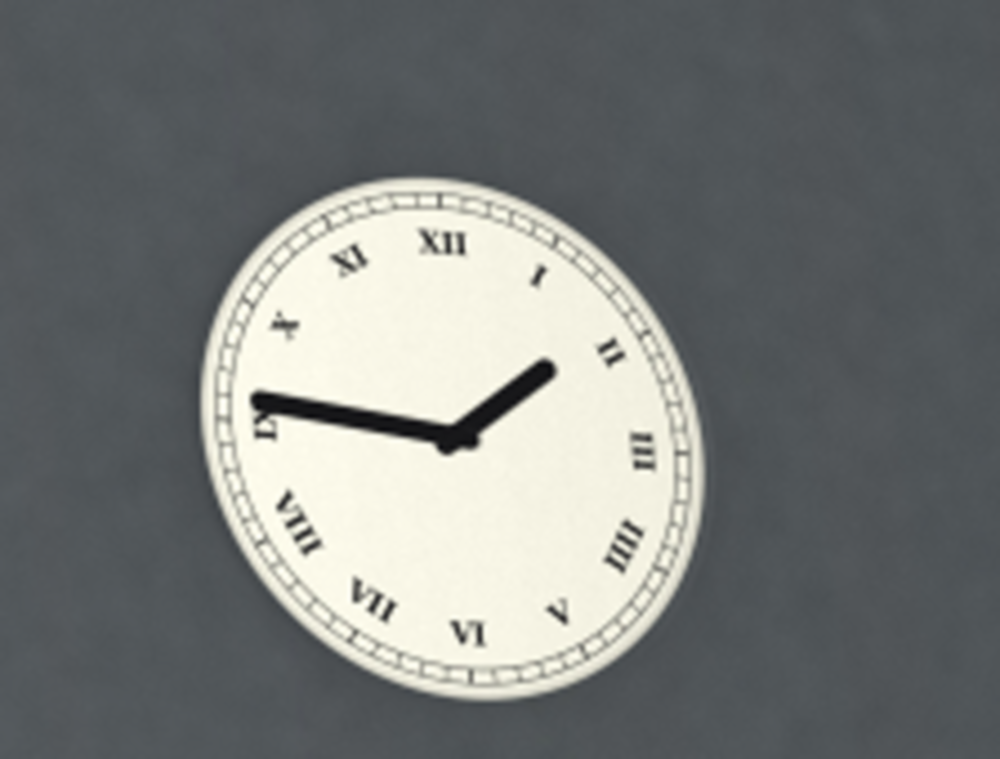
1:46
